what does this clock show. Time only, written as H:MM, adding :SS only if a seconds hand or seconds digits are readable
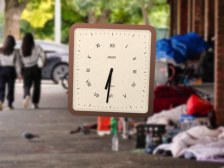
6:31
